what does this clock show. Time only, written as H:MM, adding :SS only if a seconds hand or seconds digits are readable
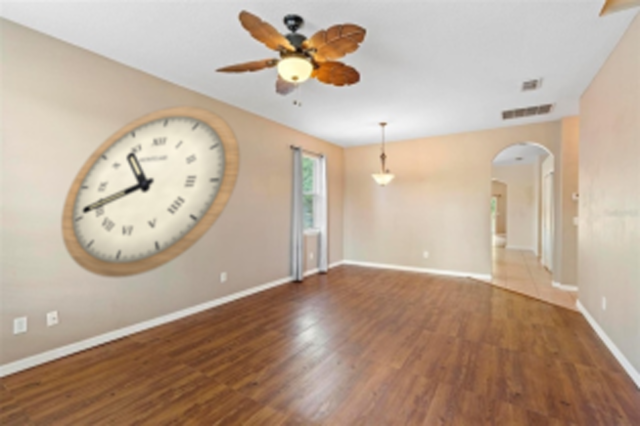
10:41
